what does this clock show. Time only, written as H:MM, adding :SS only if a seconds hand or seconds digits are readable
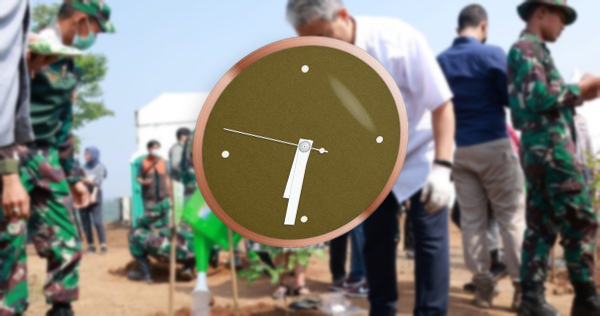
6:31:48
